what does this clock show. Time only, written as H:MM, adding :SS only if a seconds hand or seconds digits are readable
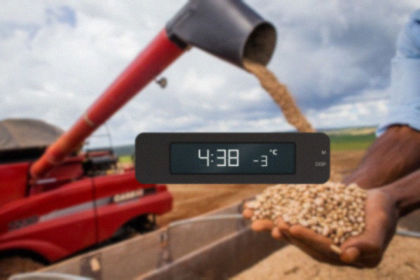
4:38
